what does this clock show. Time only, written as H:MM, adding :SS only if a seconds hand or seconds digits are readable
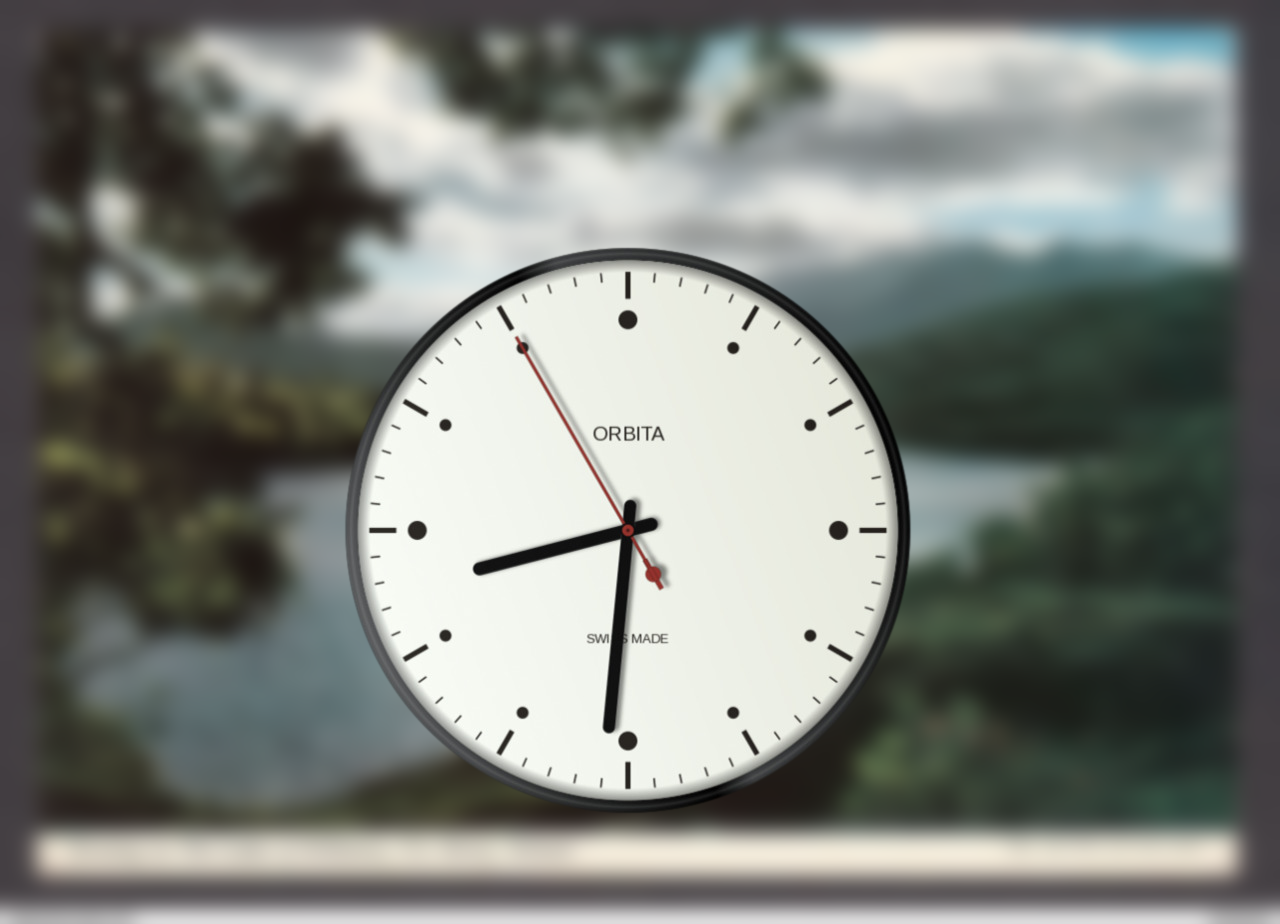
8:30:55
